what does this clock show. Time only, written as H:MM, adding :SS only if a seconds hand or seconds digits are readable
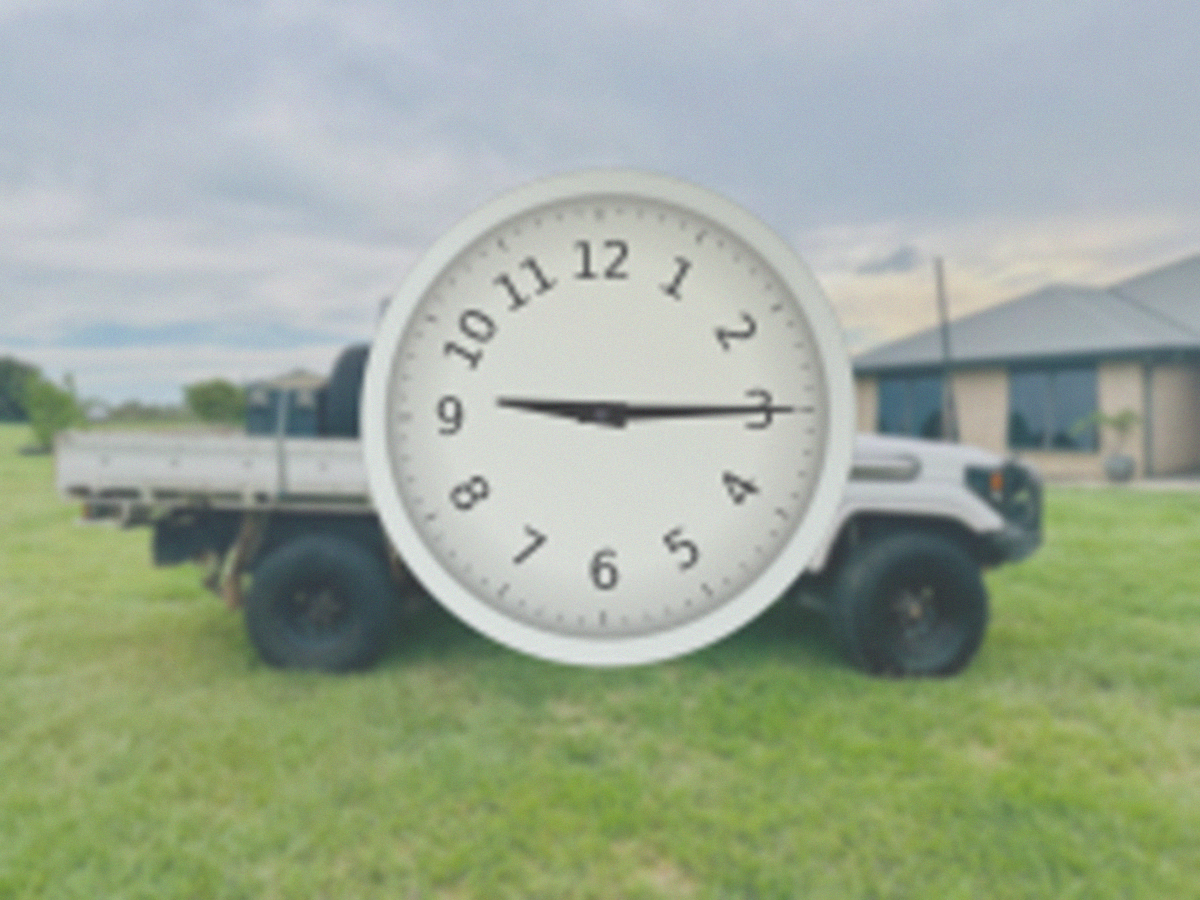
9:15
